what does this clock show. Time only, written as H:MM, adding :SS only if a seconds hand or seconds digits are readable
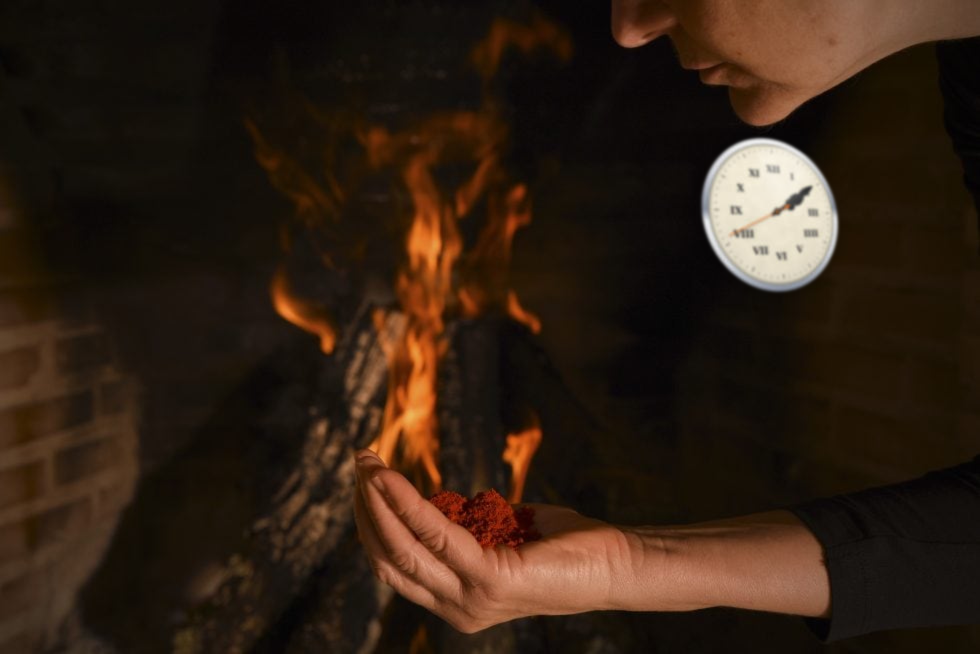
2:09:41
